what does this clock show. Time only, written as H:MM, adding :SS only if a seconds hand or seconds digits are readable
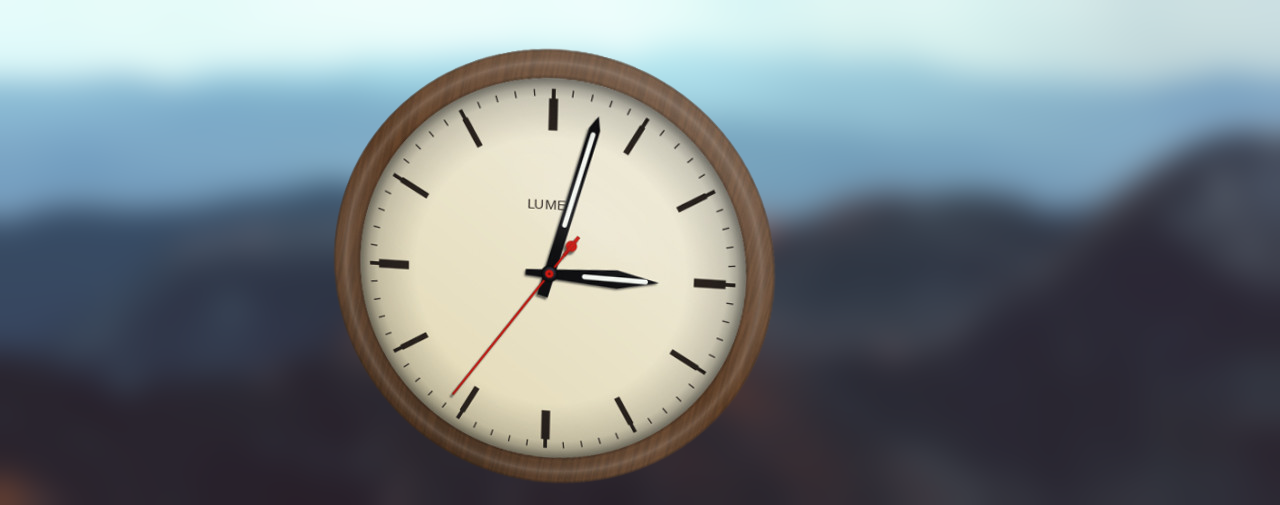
3:02:36
